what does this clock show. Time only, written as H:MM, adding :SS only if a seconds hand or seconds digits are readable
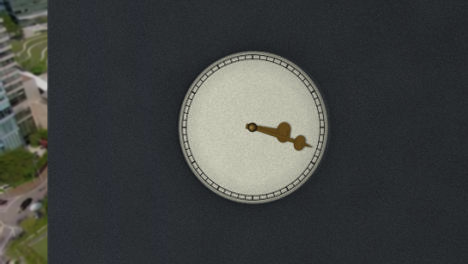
3:18
